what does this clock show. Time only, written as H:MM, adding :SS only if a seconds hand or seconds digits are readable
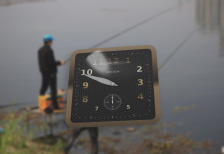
9:49
